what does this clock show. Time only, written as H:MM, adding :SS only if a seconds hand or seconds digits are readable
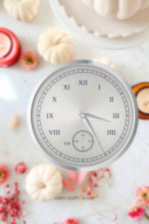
3:25
